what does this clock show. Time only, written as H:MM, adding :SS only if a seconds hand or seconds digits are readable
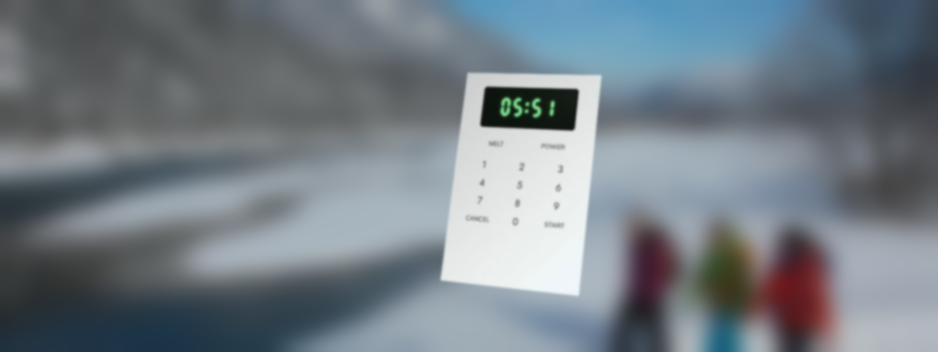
5:51
